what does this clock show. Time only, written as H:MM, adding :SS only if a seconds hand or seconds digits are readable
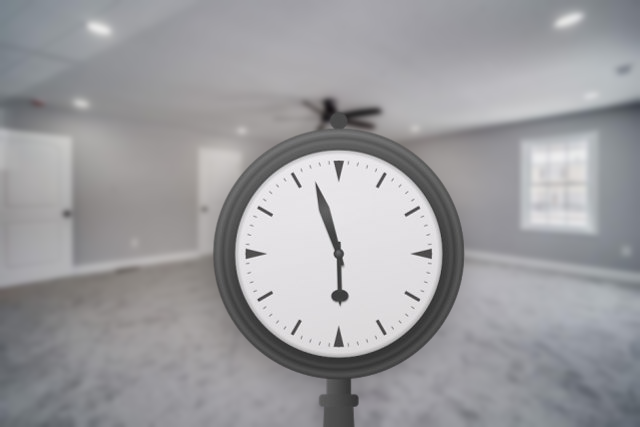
5:57
